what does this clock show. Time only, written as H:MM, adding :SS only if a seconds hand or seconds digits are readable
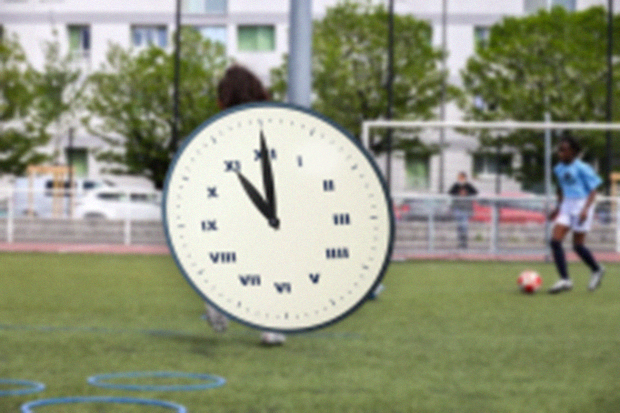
11:00
